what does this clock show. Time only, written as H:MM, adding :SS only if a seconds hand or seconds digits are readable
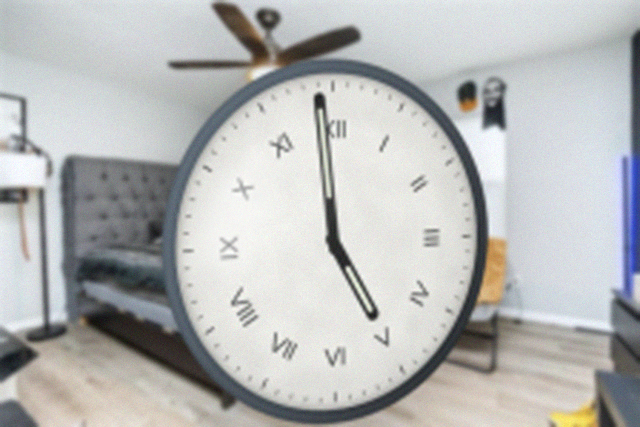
4:59
